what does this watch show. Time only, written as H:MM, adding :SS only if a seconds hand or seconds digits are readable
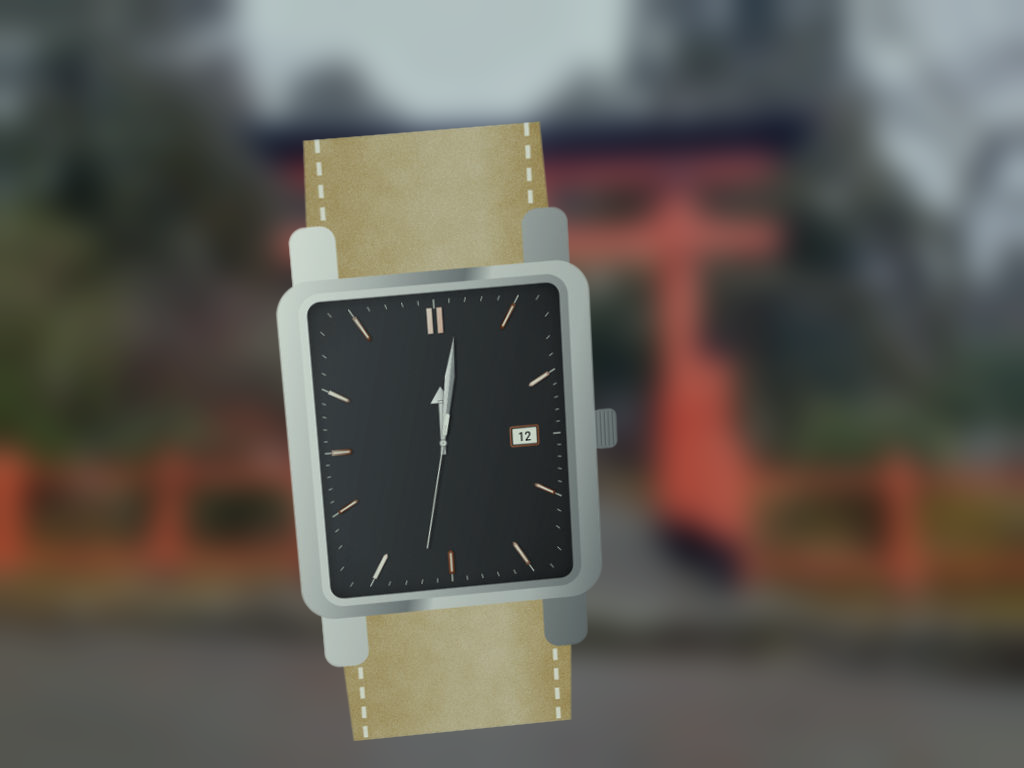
12:01:32
